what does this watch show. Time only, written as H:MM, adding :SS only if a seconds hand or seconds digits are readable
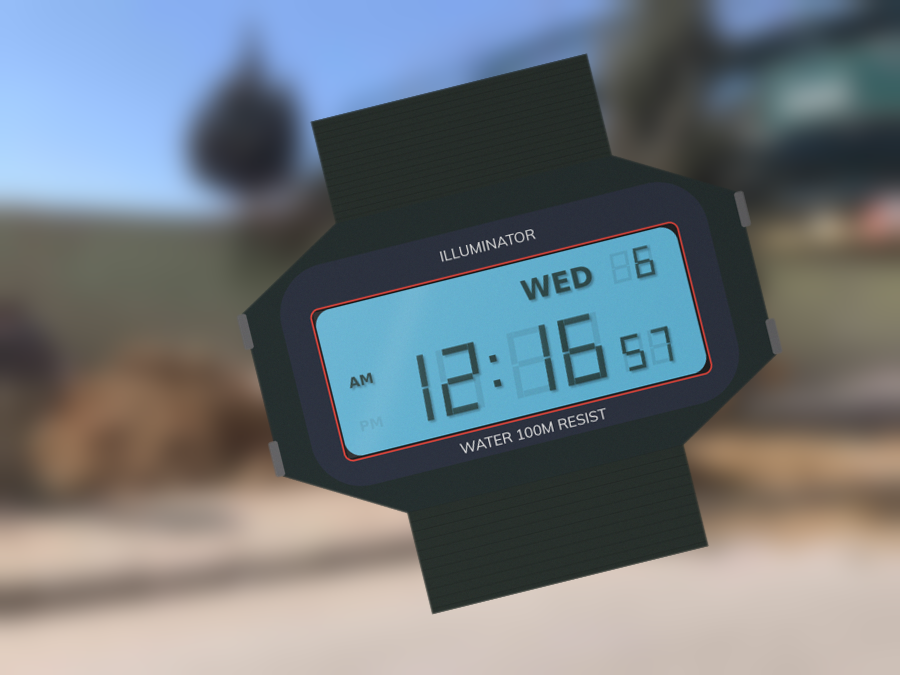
12:16:57
